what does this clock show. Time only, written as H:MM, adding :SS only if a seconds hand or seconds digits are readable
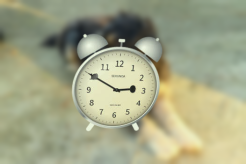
2:50
